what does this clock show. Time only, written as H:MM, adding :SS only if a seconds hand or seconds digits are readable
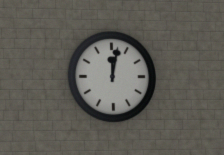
12:02
